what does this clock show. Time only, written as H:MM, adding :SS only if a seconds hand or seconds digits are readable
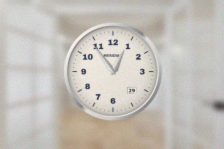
12:54
